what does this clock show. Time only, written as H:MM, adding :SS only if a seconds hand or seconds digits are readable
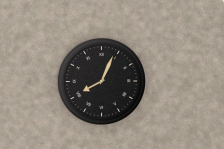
8:04
